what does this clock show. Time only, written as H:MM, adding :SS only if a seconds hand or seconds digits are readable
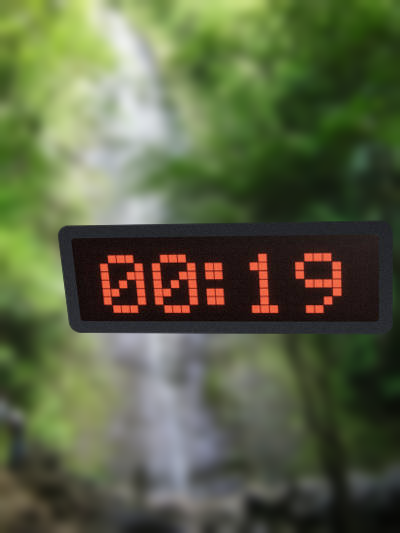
0:19
